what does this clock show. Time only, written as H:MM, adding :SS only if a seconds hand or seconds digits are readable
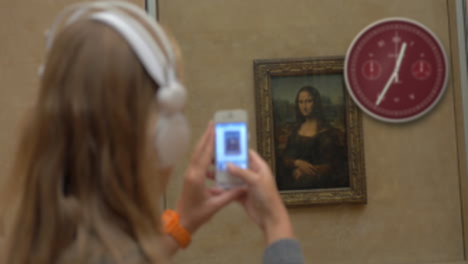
12:35
